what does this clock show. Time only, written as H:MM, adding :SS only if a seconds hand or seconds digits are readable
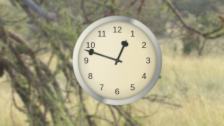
12:48
